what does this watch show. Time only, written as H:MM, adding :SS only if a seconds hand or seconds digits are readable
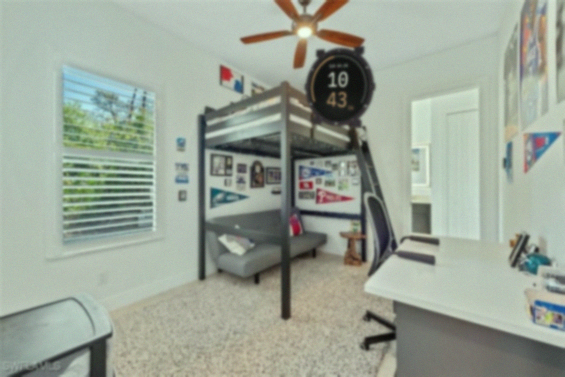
10:43
